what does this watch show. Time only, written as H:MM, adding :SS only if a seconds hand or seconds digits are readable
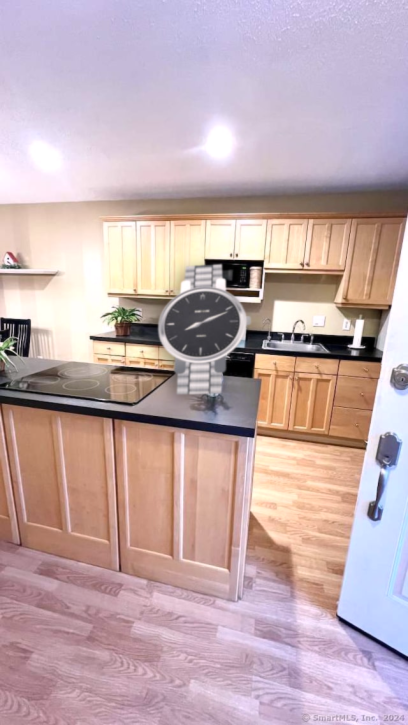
8:11
